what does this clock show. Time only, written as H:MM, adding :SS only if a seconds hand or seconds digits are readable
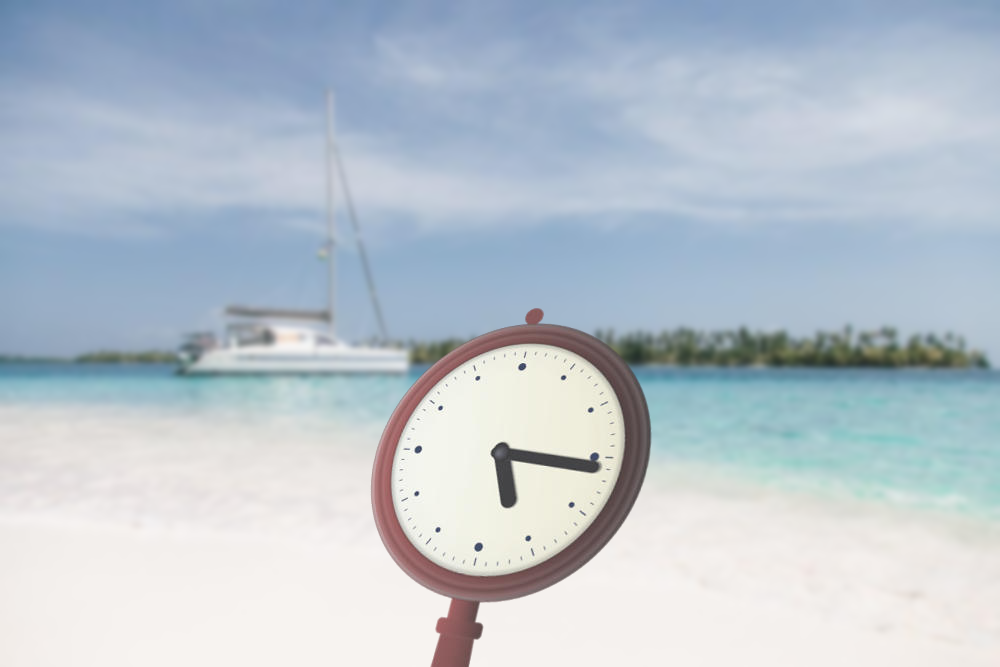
5:16
